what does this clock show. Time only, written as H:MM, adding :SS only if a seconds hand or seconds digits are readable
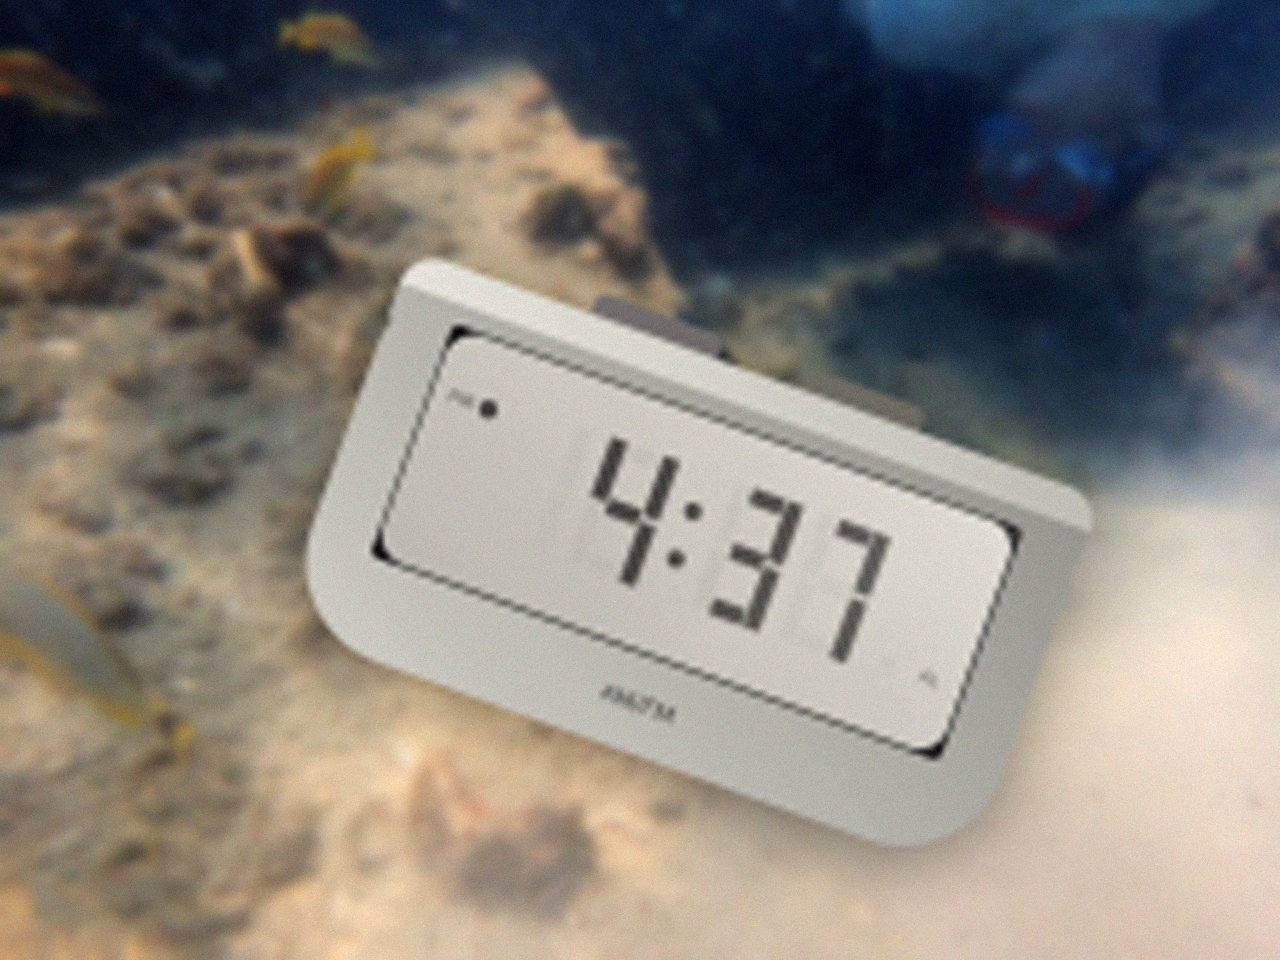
4:37
